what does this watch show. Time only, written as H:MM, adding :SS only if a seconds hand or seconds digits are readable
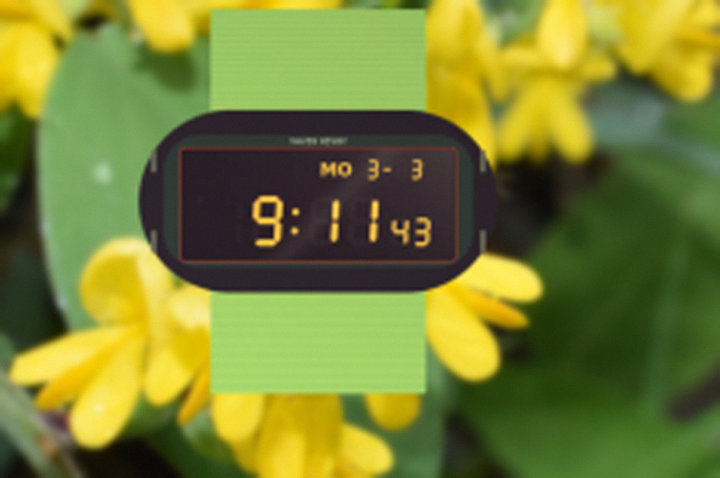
9:11:43
